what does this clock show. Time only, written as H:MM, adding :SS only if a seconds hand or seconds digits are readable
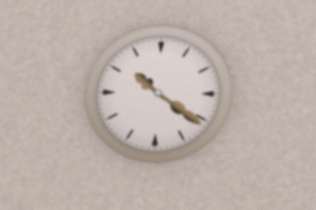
10:21
